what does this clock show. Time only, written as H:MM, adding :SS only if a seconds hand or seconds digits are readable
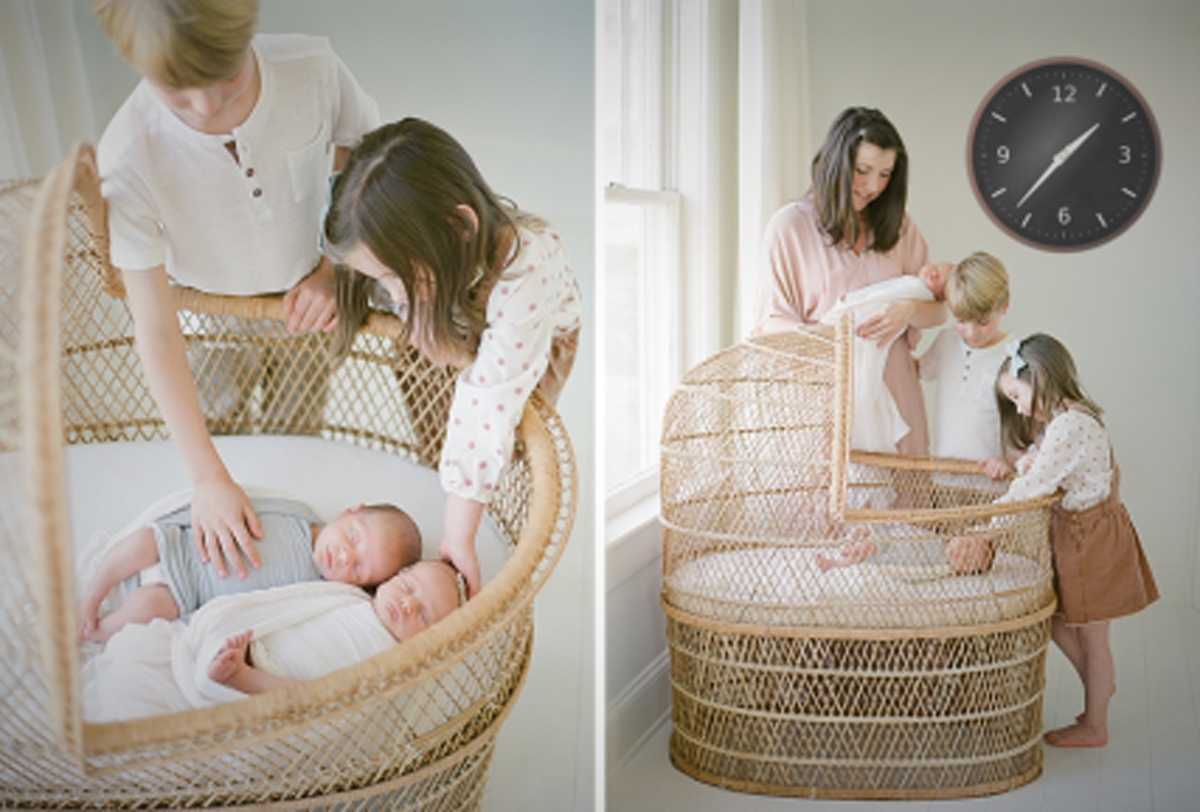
1:37
